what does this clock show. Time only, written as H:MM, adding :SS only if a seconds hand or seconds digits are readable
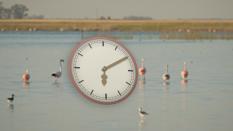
6:10
